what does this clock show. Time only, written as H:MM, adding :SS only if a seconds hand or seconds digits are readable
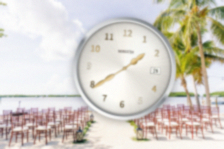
1:39
